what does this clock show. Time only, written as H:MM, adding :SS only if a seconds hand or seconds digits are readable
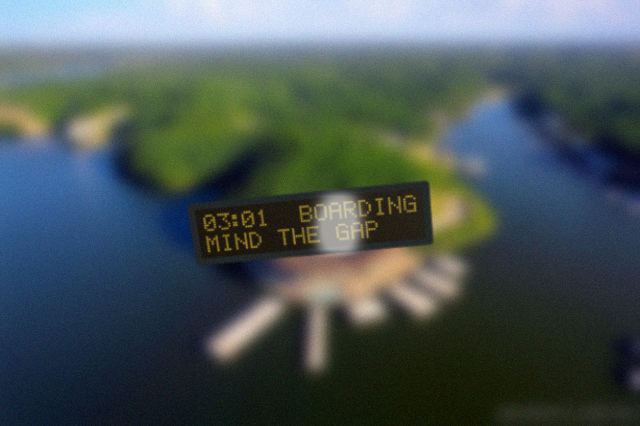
3:01
